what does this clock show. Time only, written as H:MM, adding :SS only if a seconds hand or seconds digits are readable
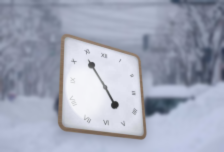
4:54
